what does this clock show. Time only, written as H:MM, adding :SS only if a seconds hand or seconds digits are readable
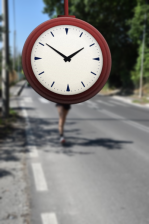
1:51
